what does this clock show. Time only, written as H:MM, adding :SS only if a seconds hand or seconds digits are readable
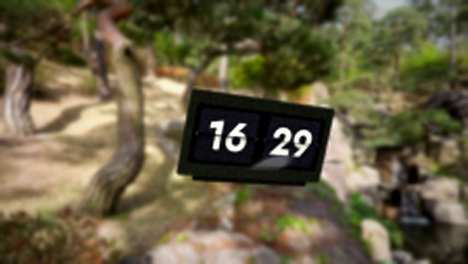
16:29
